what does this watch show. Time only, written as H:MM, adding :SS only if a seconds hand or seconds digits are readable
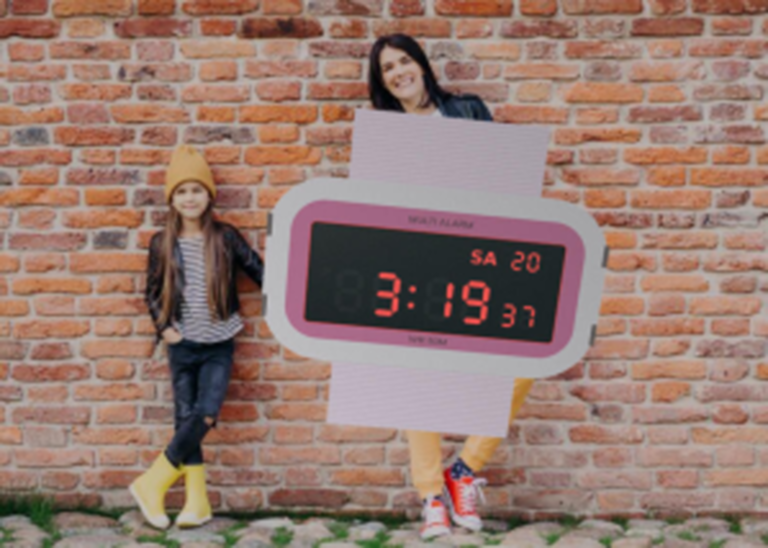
3:19:37
